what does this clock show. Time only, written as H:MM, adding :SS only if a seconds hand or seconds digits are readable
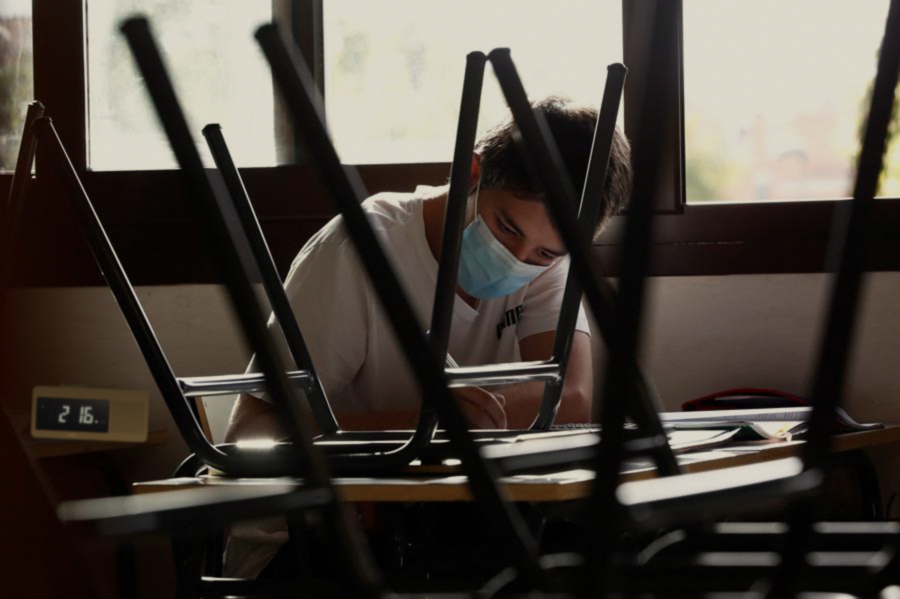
2:16
